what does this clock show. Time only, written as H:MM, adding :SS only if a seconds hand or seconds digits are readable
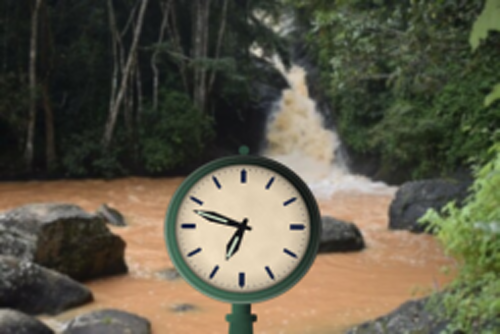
6:48
